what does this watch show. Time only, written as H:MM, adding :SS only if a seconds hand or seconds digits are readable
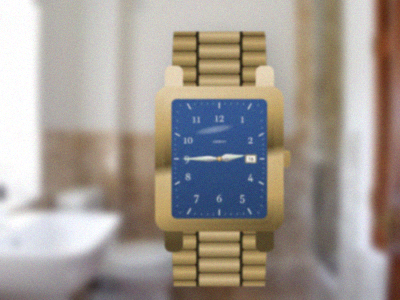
2:45
